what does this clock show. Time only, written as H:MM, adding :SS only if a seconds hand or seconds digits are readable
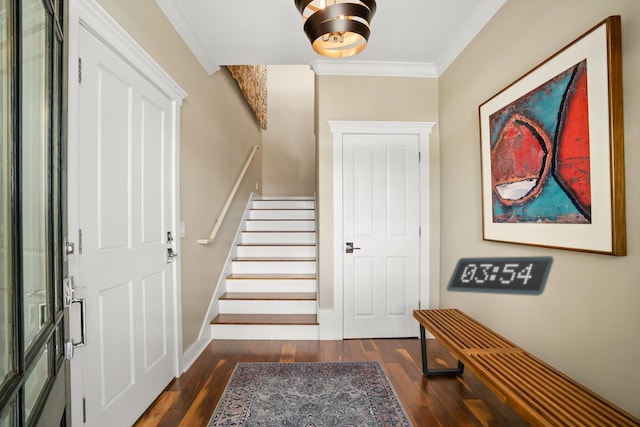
3:54
